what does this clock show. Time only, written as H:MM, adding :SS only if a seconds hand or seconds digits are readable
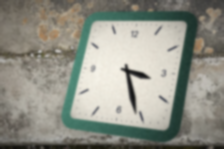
3:26
